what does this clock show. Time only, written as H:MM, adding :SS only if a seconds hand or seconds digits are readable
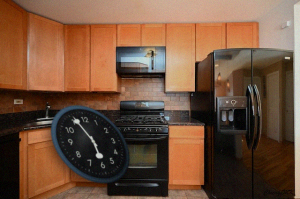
5:56
